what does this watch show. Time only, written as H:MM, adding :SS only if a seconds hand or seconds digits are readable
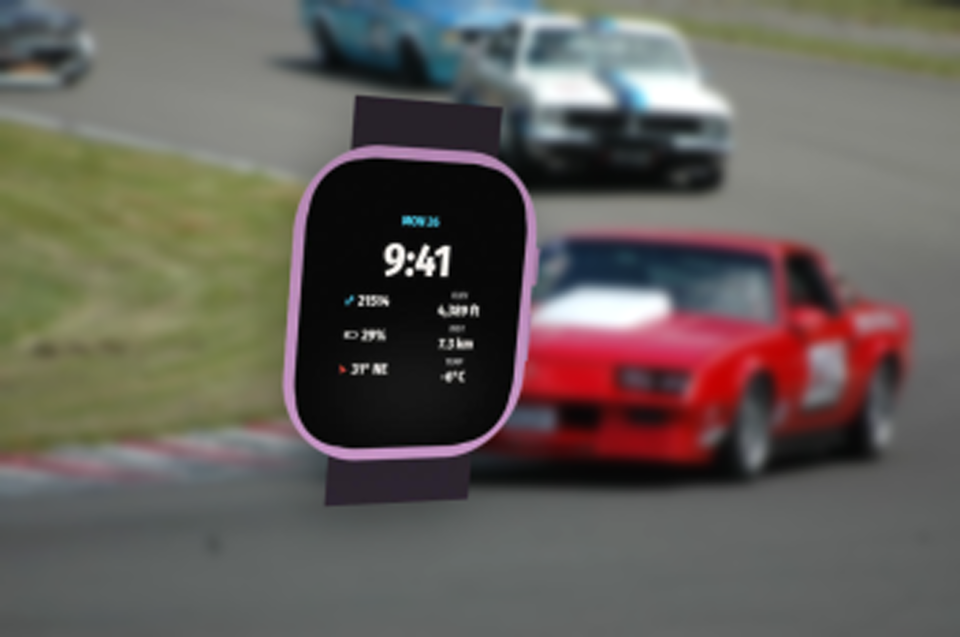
9:41
